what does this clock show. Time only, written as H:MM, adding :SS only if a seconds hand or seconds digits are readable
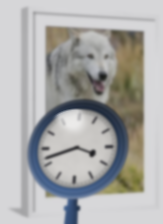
3:42
